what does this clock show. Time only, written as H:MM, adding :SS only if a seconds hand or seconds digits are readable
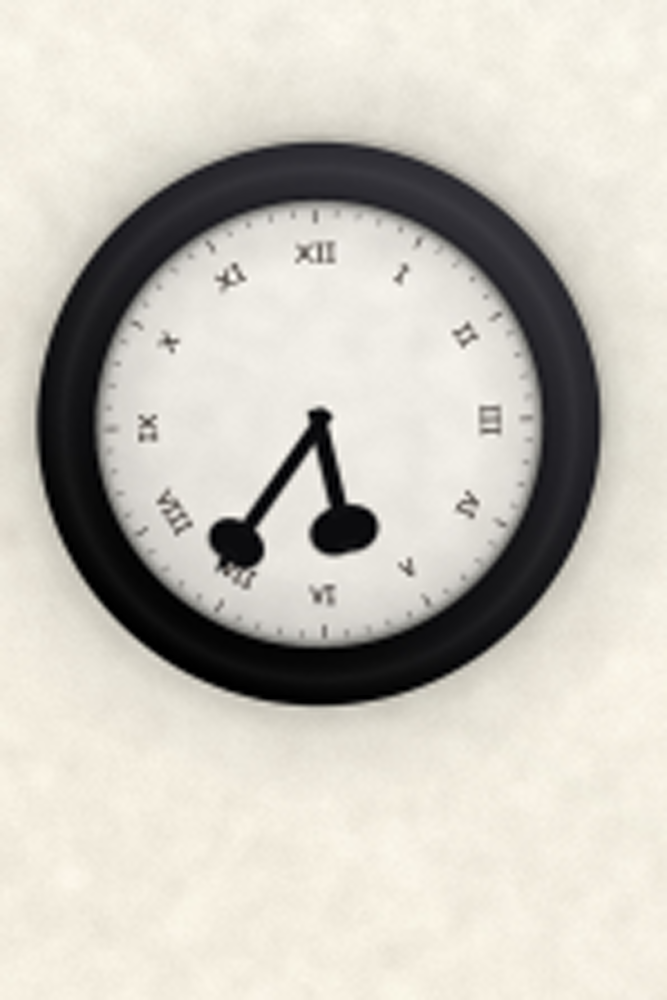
5:36
